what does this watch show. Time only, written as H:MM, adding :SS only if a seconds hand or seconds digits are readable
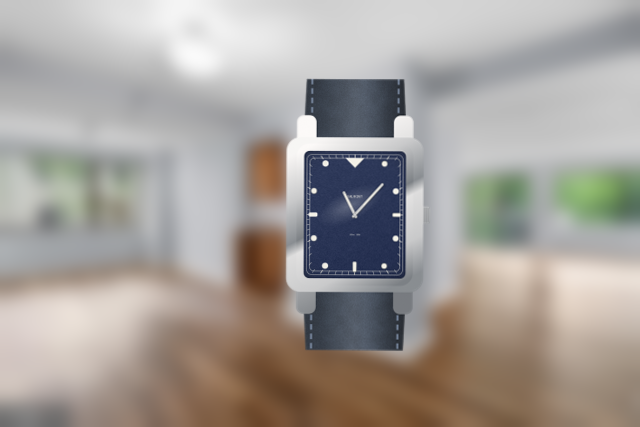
11:07
